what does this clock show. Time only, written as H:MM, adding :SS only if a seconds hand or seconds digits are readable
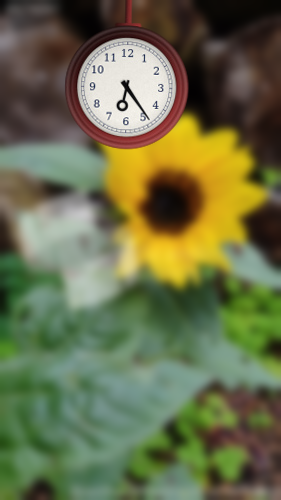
6:24
